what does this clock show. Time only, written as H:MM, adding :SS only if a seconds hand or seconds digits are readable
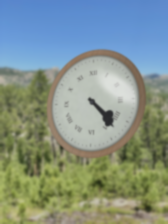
4:23
